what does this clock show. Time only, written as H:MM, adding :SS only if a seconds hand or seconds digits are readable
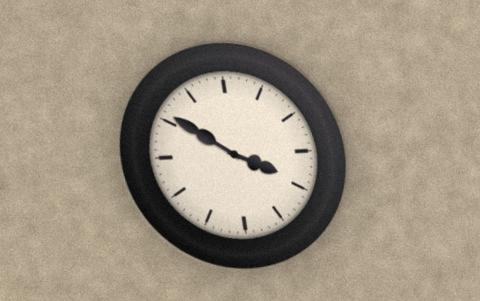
3:51
